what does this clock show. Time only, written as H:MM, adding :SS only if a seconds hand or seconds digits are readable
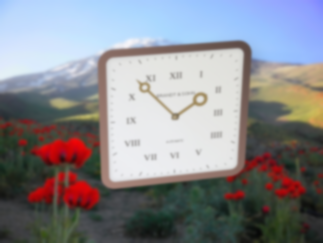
1:53
